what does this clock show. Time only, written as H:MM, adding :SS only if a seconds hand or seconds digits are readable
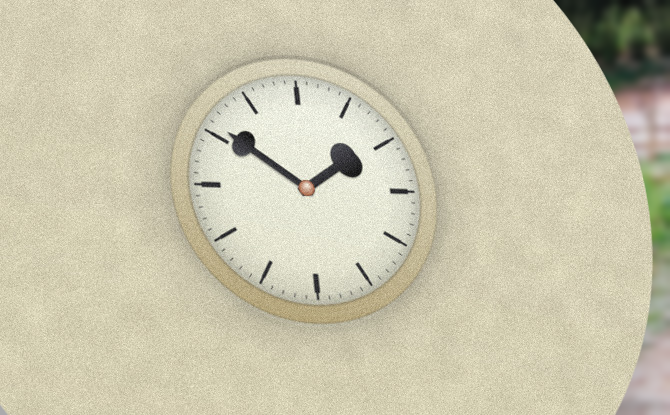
1:51
